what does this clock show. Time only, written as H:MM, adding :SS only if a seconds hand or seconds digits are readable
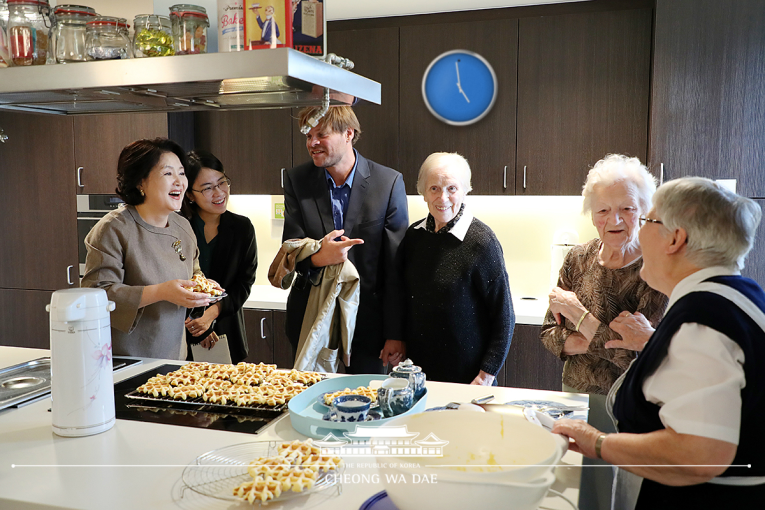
4:59
